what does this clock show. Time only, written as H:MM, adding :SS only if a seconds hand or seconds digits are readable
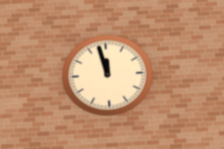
11:58
